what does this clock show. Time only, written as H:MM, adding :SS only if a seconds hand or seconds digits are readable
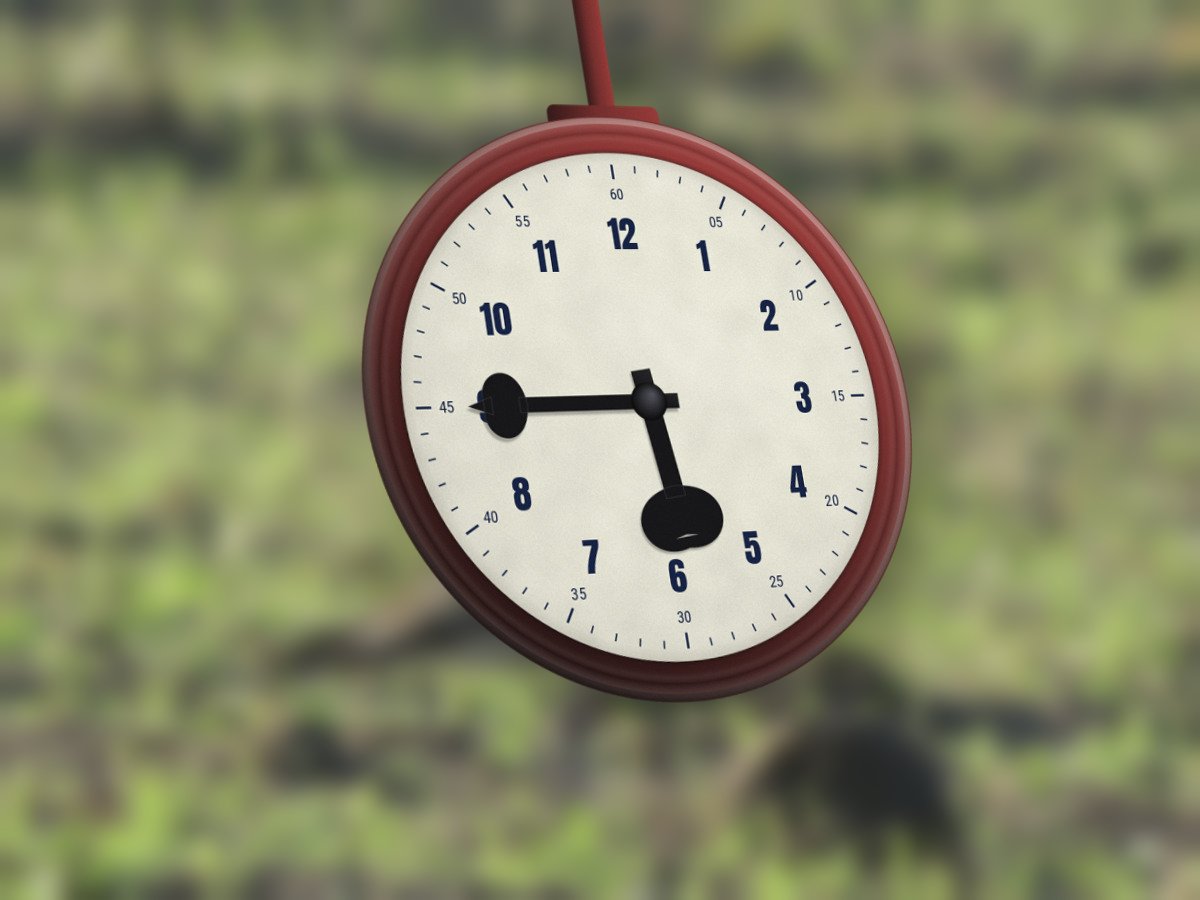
5:45
